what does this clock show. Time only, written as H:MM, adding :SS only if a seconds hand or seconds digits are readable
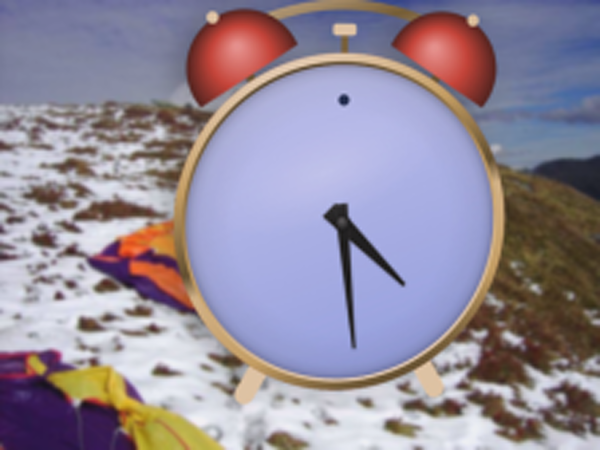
4:29
